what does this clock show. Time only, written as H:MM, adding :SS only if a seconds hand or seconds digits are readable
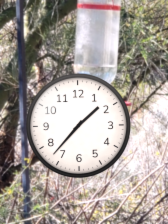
1:37
